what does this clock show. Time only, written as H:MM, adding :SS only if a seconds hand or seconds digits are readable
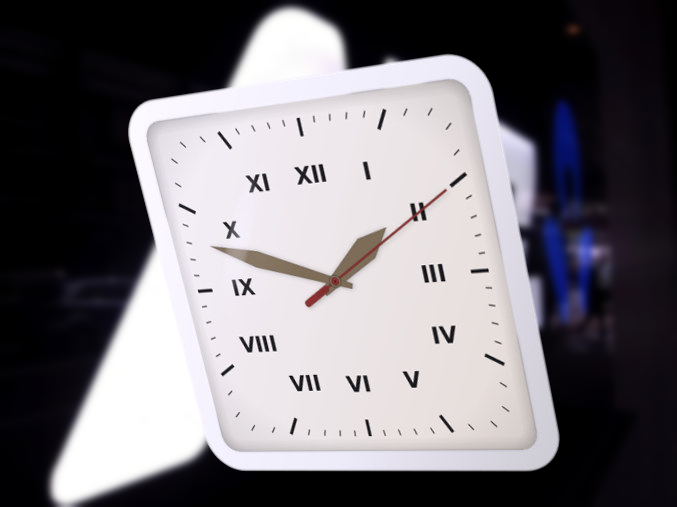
1:48:10
